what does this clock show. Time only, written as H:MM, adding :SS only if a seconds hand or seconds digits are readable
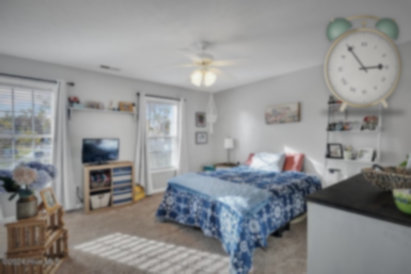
2:54
